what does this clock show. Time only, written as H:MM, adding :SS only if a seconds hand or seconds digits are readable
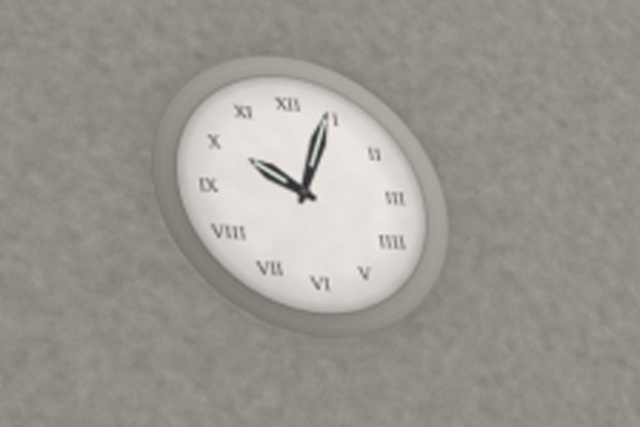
10:04
